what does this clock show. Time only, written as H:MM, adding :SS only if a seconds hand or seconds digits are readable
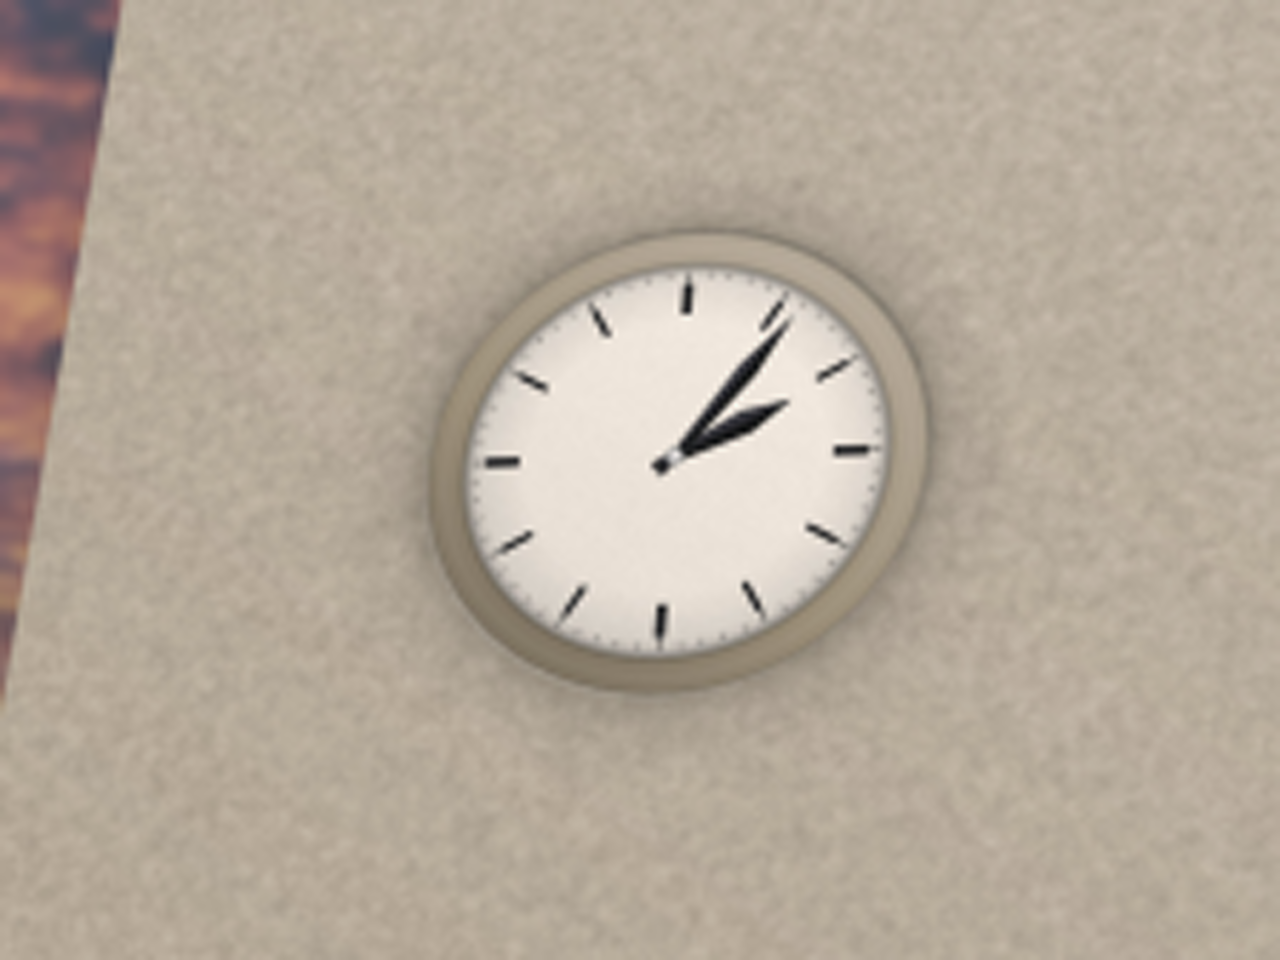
2:06
